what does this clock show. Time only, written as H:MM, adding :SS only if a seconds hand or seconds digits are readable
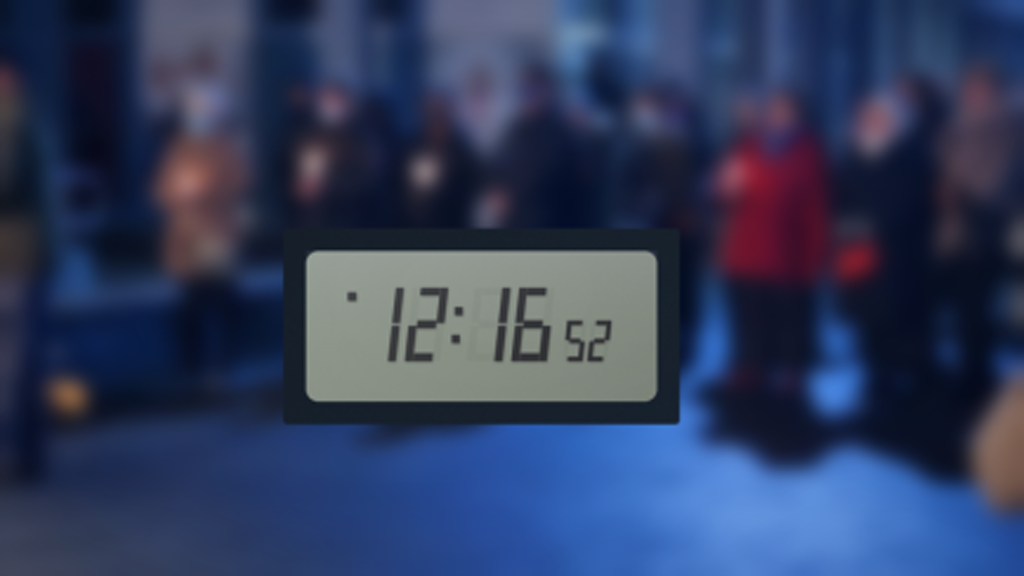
12:16:52
